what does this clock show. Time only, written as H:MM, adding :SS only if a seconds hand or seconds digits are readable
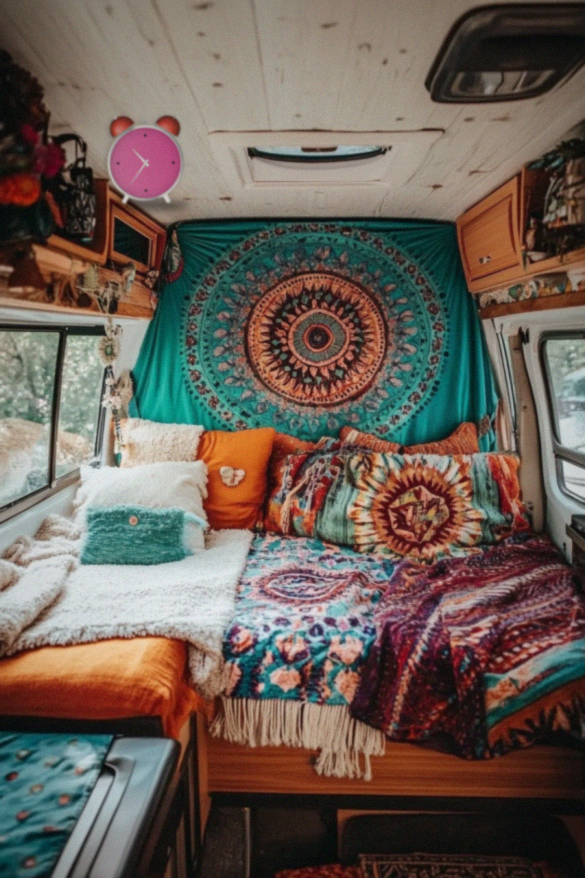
10:36
